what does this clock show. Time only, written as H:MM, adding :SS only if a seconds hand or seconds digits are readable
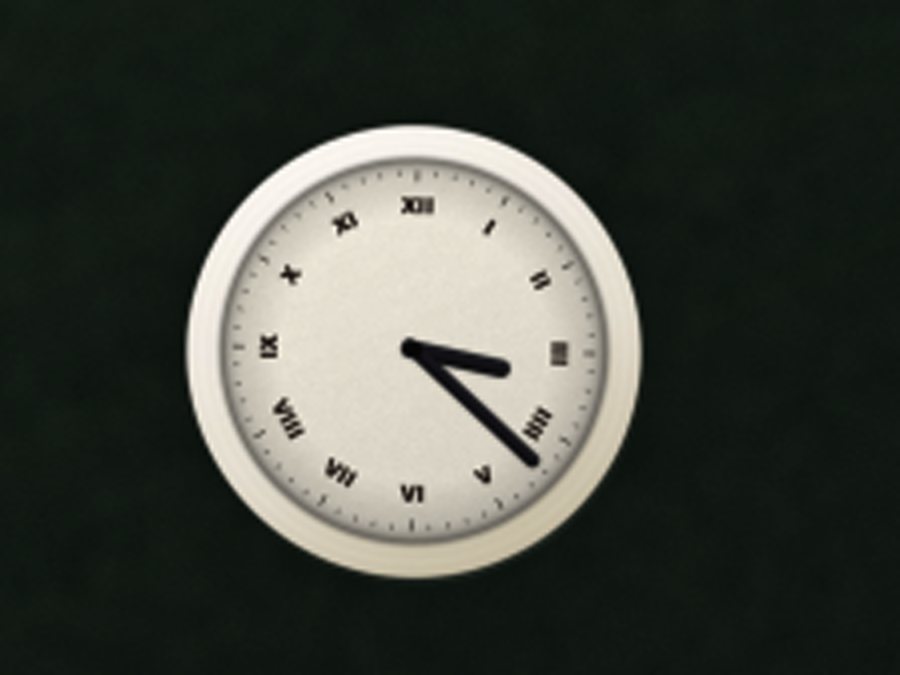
3:22
